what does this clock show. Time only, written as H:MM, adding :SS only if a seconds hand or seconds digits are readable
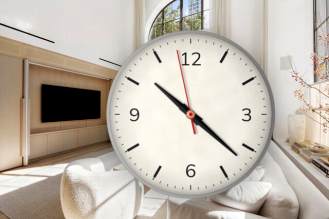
10:21:58
